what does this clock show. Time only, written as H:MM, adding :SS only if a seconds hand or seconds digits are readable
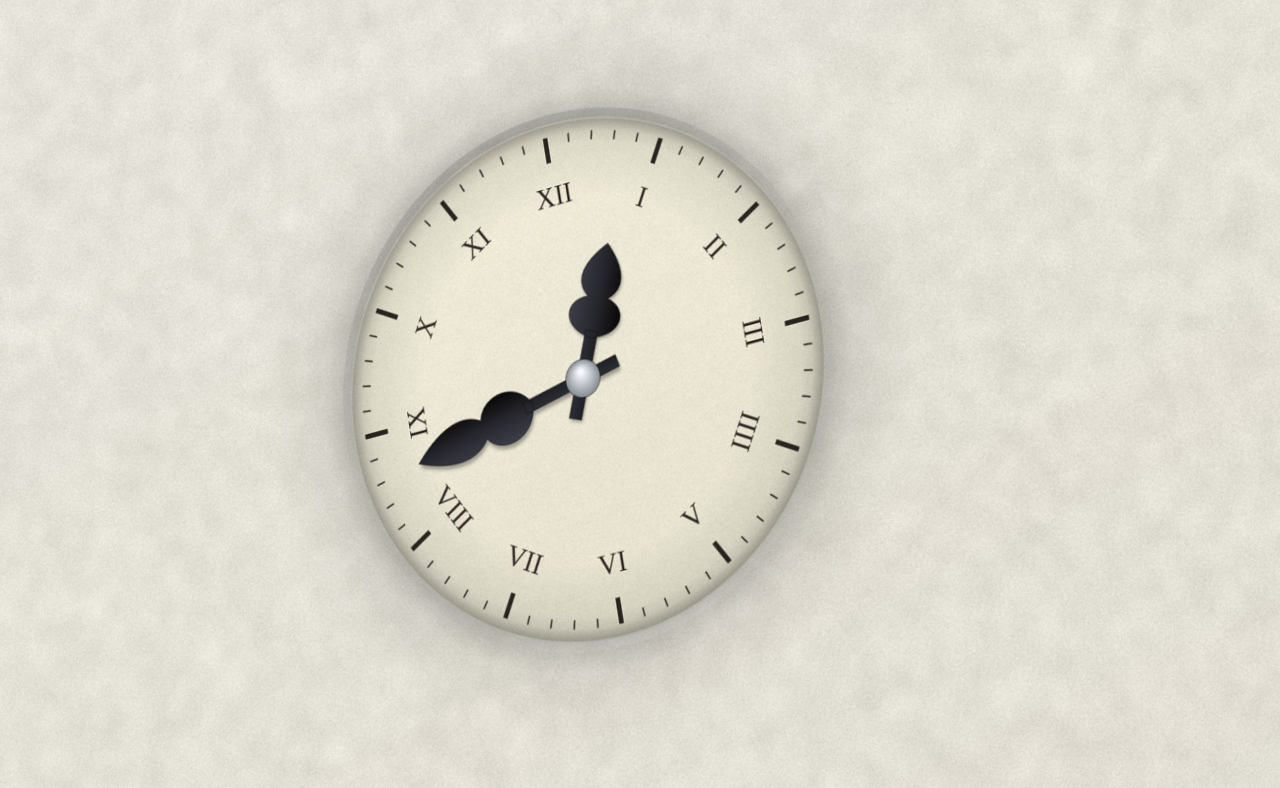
12:43
